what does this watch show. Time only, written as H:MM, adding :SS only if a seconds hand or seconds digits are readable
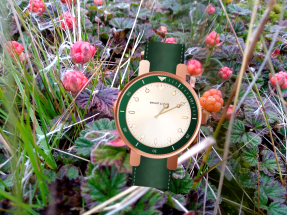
1:10
